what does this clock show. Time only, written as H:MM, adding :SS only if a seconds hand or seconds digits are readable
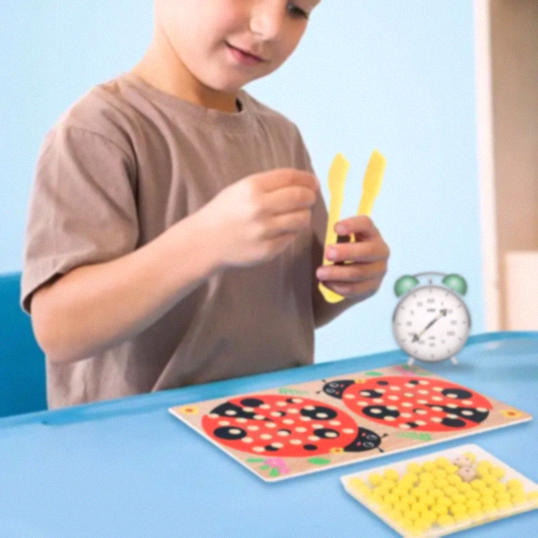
1:38
